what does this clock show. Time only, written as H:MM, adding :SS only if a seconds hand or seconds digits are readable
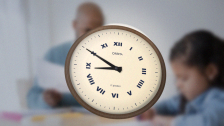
8:50
